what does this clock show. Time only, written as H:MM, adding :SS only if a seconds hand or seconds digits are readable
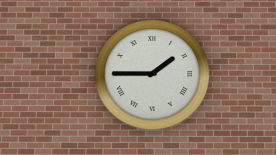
1:45
